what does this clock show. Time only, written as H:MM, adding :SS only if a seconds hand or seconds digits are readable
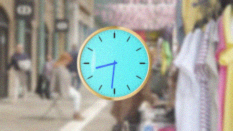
8:31
